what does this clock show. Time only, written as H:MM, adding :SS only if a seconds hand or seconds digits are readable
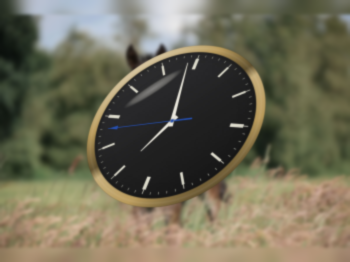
6:58:43
